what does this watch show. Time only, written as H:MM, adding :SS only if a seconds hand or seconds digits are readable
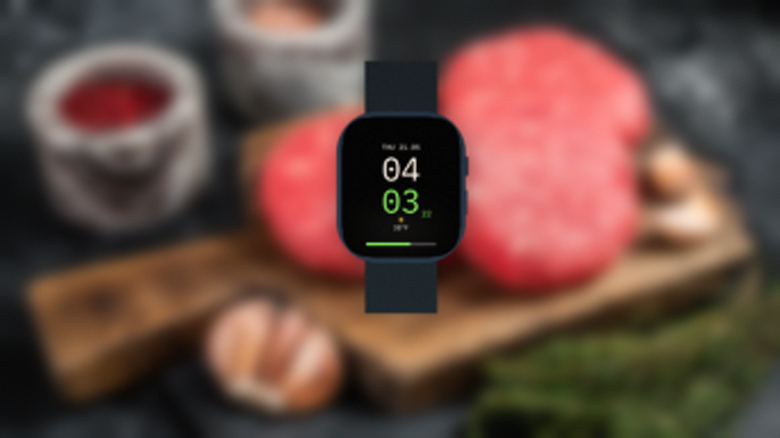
4:03
